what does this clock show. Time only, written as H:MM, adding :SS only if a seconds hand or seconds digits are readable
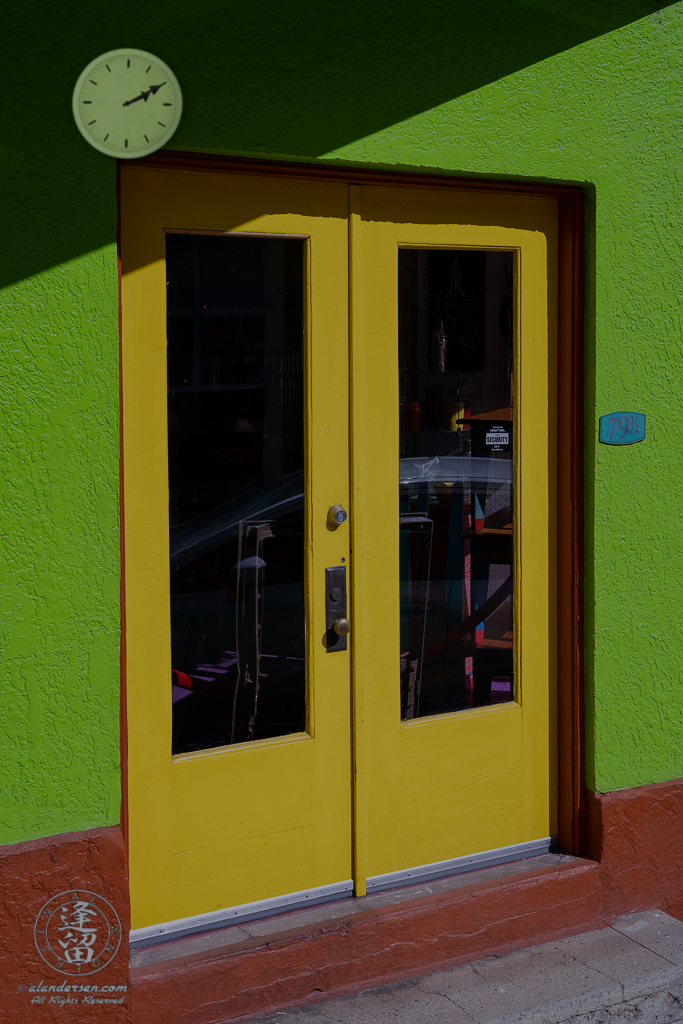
2:10
